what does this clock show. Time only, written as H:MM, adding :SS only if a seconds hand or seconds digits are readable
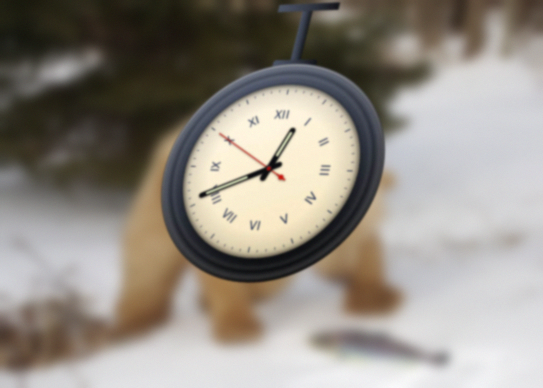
12:40:50
